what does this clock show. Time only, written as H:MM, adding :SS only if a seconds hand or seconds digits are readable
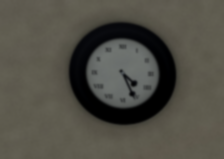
4:26
